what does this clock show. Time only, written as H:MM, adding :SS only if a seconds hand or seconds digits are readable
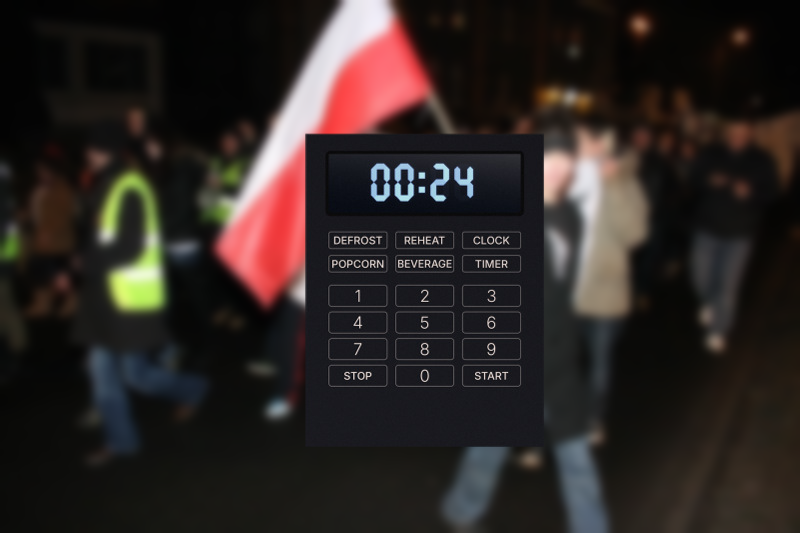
0:24
